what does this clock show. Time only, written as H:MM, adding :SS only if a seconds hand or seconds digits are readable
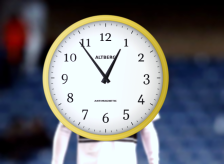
12:54
